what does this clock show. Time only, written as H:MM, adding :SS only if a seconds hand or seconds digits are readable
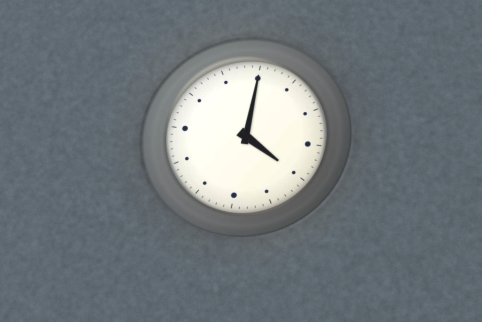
4:00
